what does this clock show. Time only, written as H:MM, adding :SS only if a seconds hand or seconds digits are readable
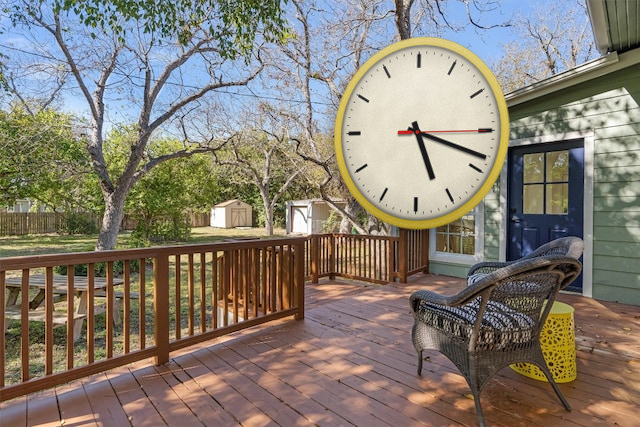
5:18:15
